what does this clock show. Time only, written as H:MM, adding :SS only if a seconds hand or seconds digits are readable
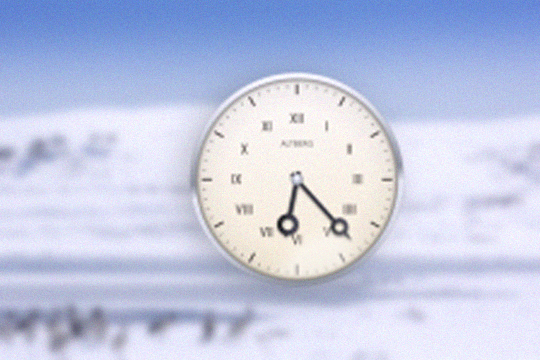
6:23
